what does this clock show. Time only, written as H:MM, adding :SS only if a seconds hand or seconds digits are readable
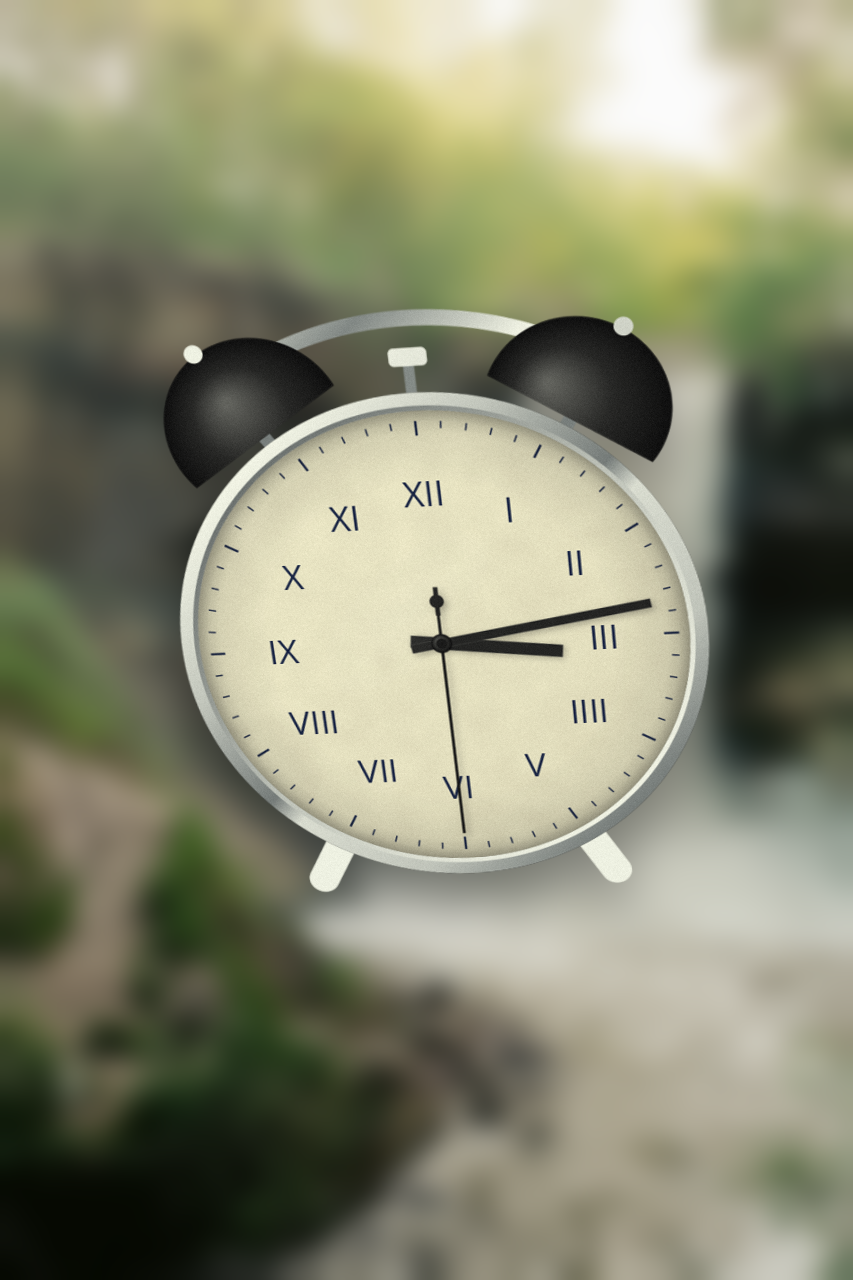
3:13:30
